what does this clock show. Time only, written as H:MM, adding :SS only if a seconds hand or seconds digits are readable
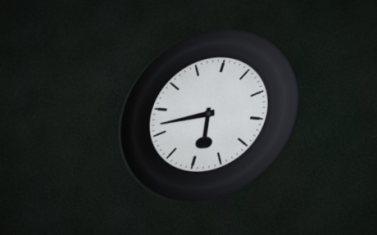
5:42
